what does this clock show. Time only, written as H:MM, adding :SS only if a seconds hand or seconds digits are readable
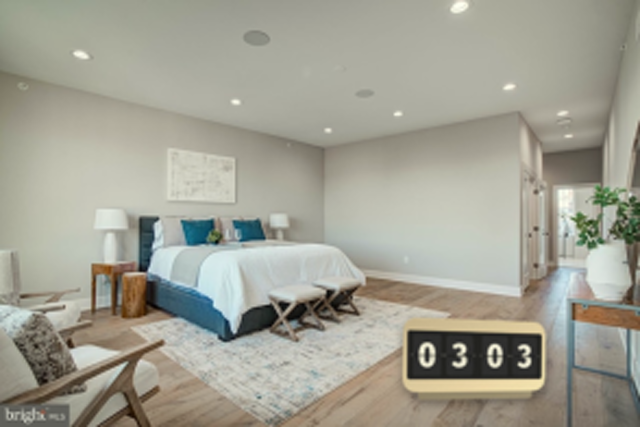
3:03
